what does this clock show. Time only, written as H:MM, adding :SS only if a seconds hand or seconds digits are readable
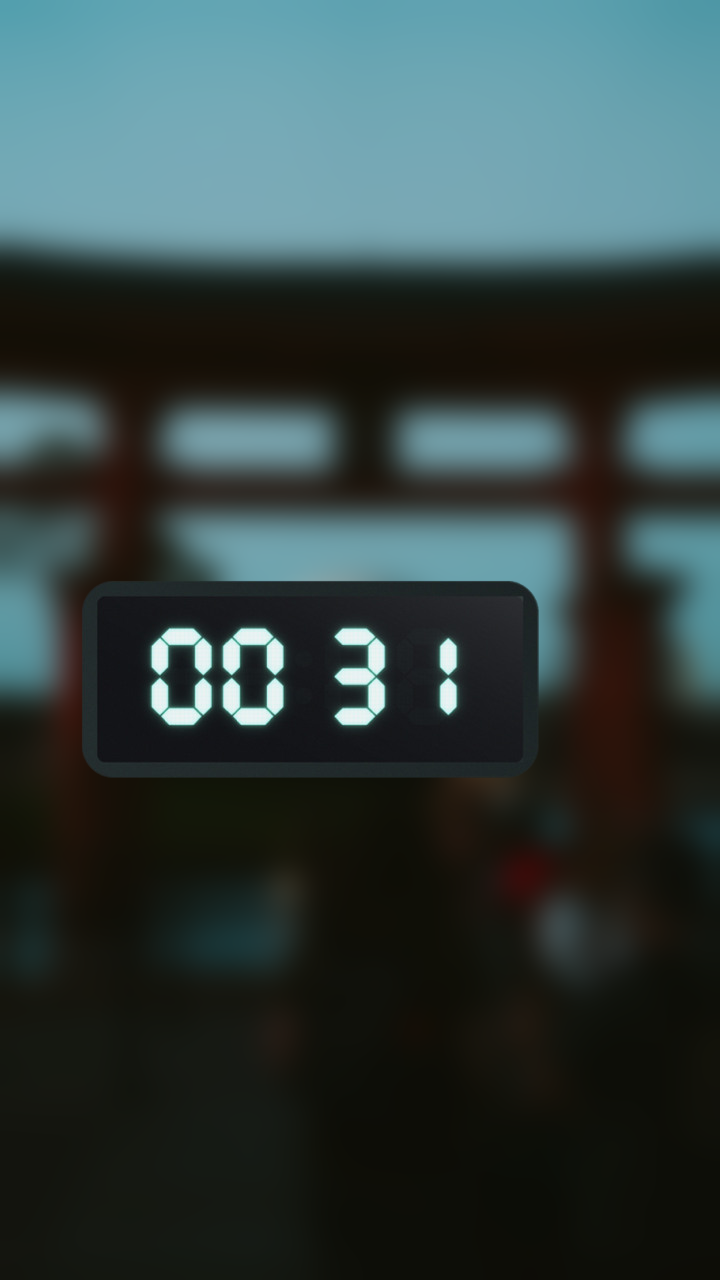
0:31
